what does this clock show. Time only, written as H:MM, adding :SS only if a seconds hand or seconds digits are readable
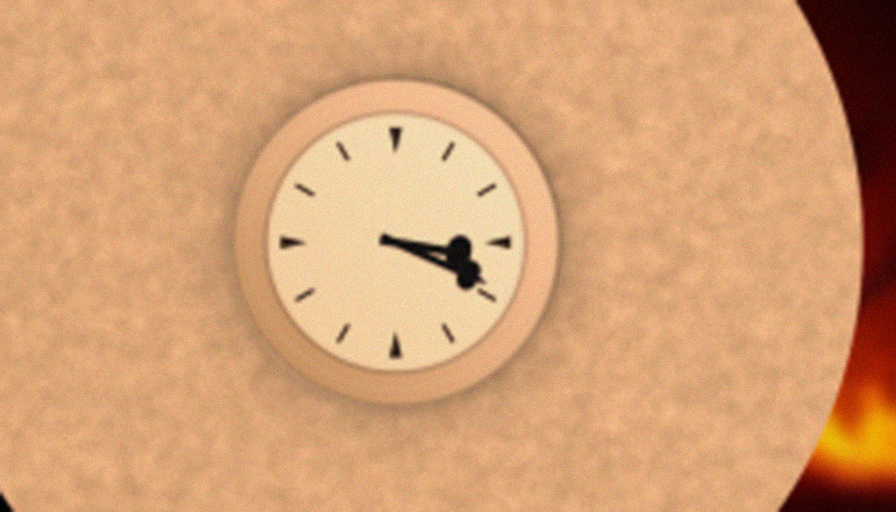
3:19
